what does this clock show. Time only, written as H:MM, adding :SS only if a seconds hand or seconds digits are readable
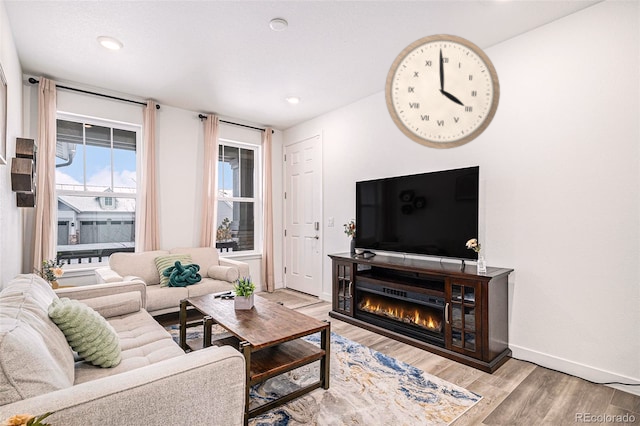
3:59
